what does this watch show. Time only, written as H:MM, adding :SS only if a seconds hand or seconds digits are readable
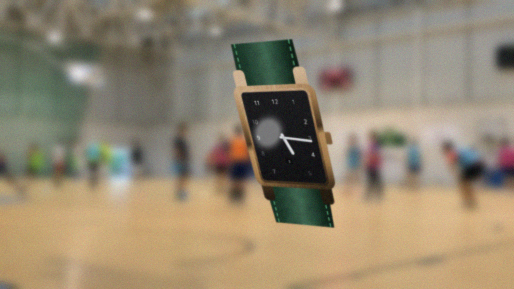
5:16
